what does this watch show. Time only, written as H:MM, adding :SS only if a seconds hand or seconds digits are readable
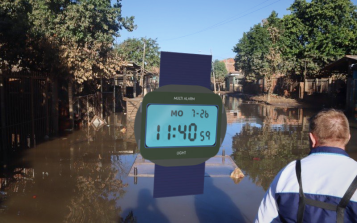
11:40:59
